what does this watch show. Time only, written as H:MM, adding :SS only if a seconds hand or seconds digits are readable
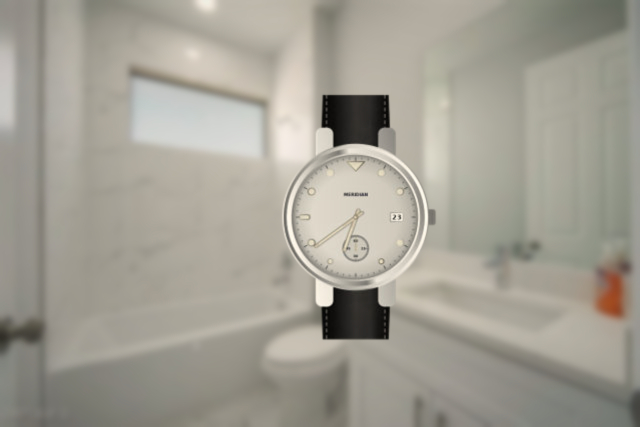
6:39
